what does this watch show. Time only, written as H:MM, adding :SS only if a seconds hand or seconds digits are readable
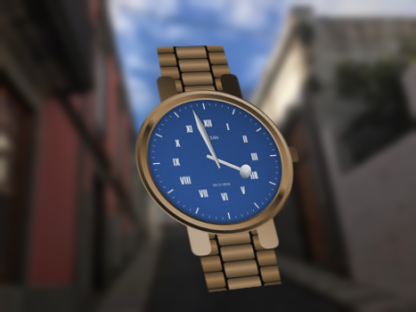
3:58
